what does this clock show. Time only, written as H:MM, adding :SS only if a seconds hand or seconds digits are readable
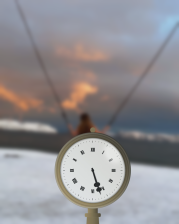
5:27
